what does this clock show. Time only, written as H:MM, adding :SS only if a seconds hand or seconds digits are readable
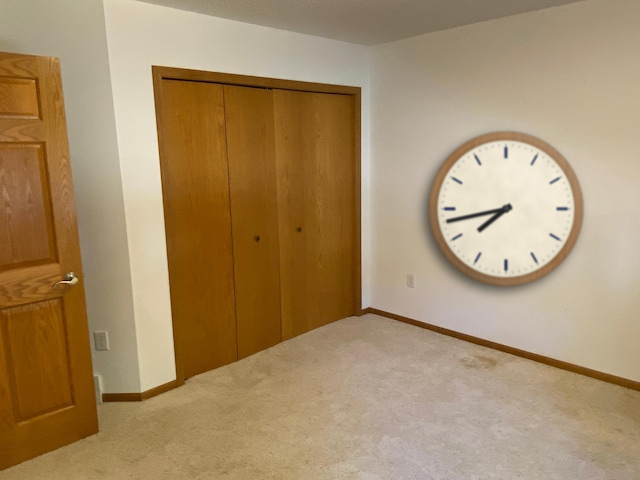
7:43
